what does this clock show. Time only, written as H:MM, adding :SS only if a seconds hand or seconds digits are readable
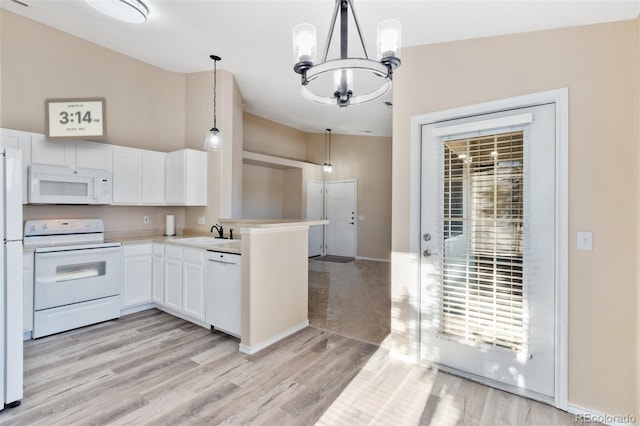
3:14
